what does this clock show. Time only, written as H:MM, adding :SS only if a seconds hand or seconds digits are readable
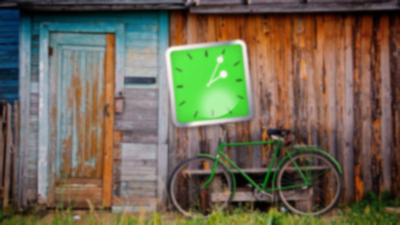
2:05
